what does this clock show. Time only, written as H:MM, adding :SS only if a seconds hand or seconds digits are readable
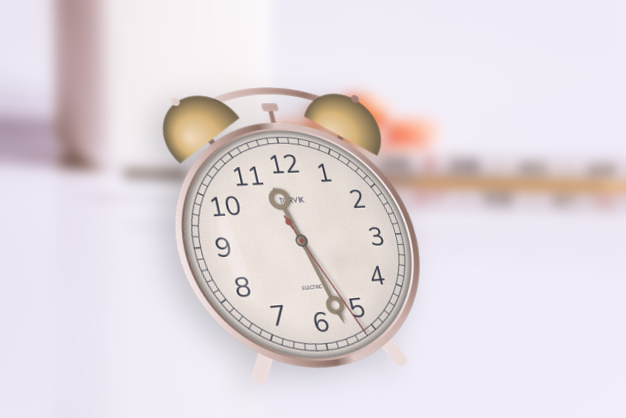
11:27:26
